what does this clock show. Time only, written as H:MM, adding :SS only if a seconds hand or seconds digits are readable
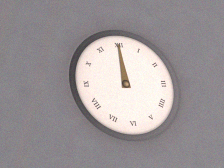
12:00
